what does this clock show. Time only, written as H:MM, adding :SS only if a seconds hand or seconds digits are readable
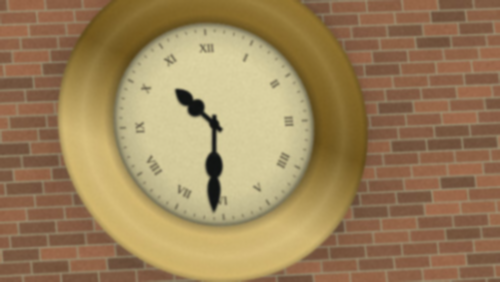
10:31
